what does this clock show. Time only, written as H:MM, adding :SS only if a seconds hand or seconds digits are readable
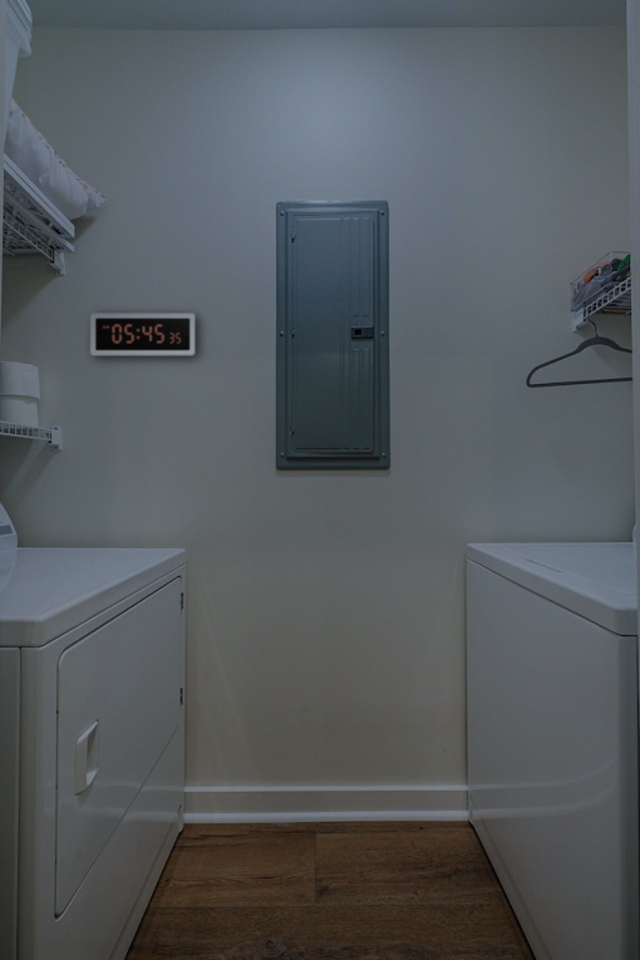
5:45:35
